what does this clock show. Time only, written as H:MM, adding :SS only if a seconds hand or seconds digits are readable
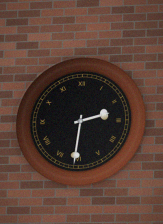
2:31
